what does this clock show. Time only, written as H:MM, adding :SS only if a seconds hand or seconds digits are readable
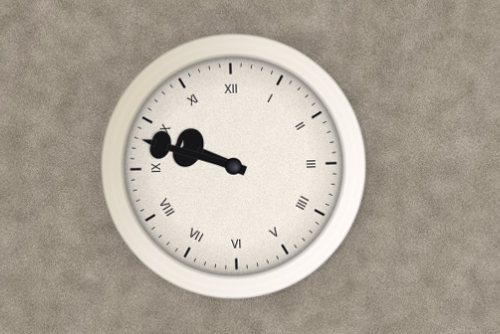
9:48
